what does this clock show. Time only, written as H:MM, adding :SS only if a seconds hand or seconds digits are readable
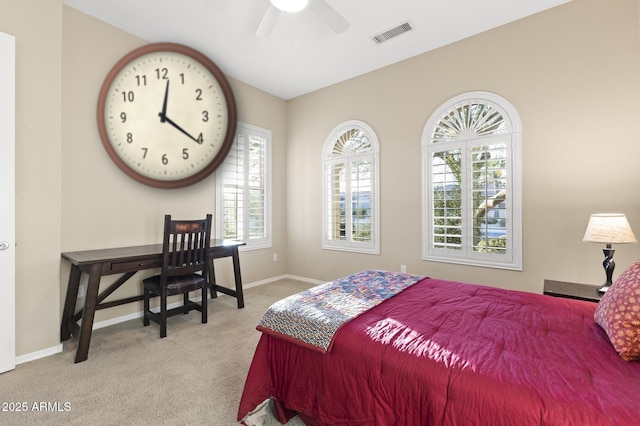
12:21
